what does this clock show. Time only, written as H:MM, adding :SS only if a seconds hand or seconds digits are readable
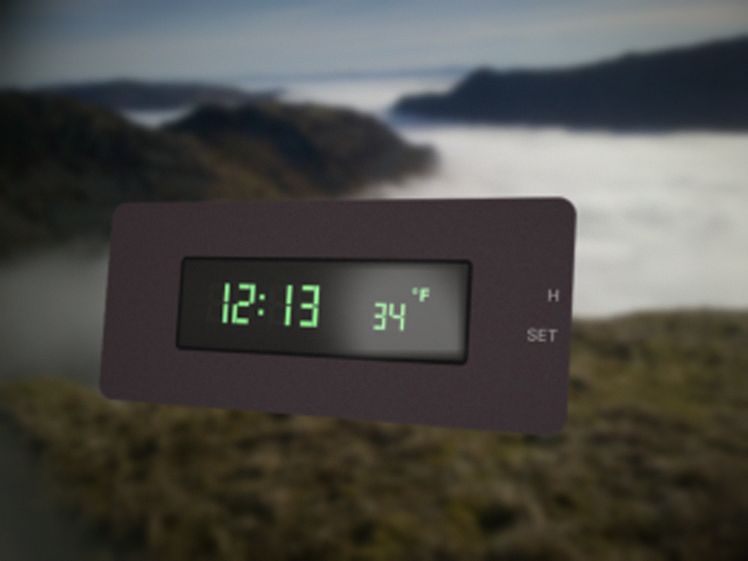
12:13
